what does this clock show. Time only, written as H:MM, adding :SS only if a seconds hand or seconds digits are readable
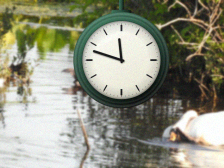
11:48
